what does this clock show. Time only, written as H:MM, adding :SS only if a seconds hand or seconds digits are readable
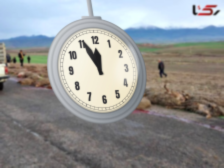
11:56
